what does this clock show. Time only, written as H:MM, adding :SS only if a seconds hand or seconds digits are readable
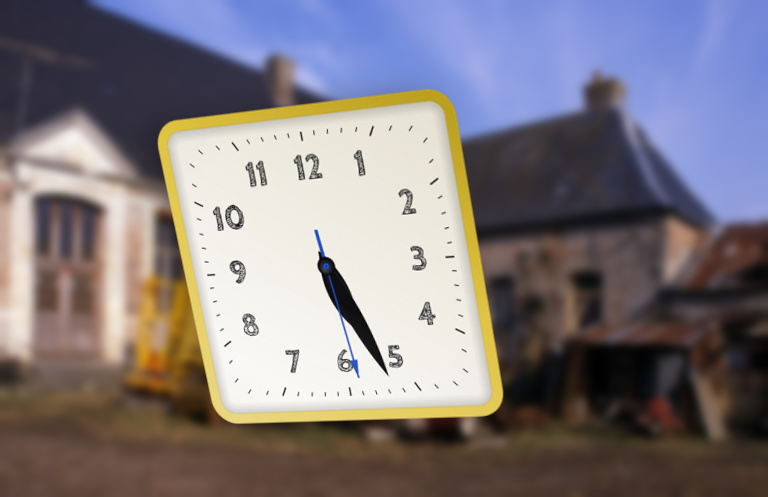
5:26:29
